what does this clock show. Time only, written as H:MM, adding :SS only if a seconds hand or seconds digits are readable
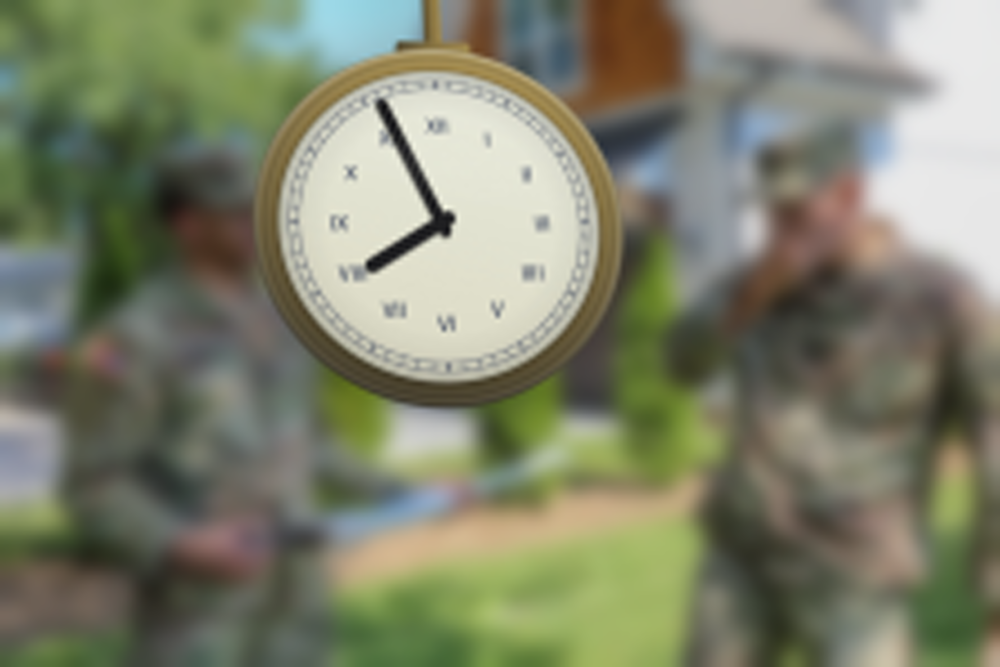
7:56
